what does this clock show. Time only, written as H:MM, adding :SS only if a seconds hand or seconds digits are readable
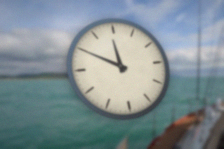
11:50
